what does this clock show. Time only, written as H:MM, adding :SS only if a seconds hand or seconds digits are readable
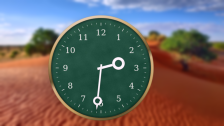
2:31
